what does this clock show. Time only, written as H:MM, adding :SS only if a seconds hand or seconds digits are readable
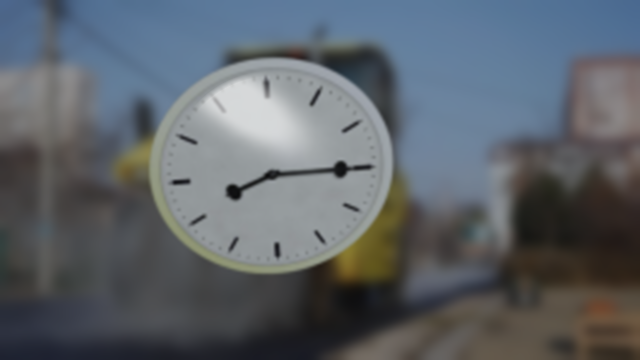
8:15
